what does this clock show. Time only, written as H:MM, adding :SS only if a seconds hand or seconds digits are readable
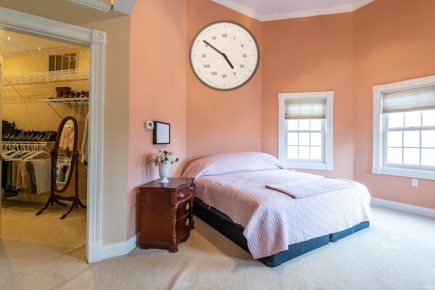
4:51
